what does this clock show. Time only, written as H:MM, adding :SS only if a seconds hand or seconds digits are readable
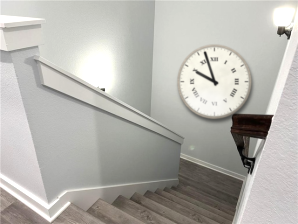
9:57
